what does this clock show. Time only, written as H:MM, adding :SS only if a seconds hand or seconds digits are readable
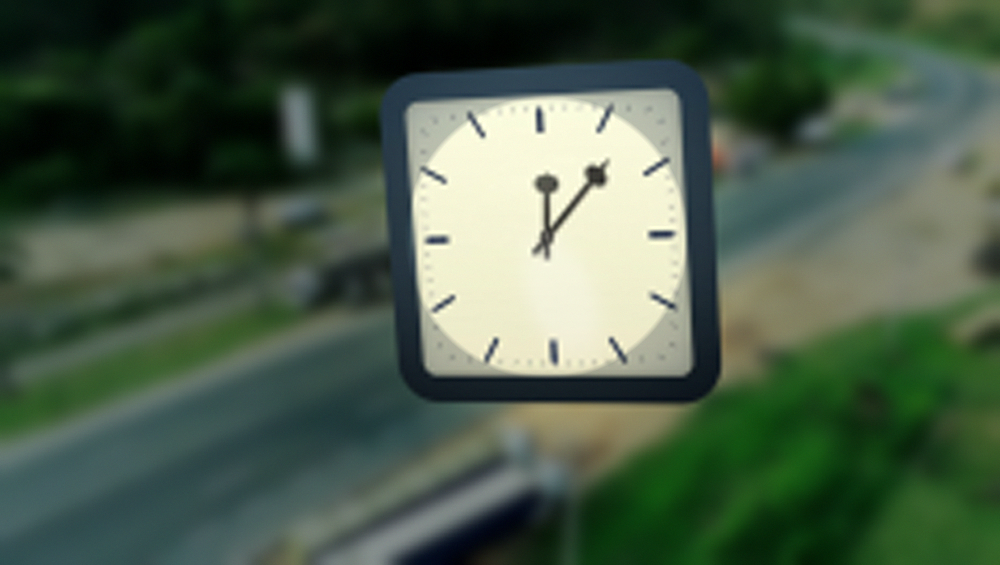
12:07
